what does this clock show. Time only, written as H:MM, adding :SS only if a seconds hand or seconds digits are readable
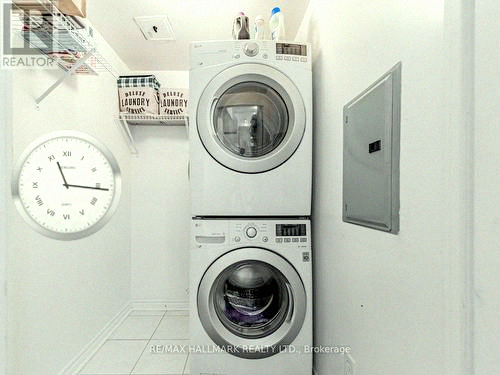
11:16
